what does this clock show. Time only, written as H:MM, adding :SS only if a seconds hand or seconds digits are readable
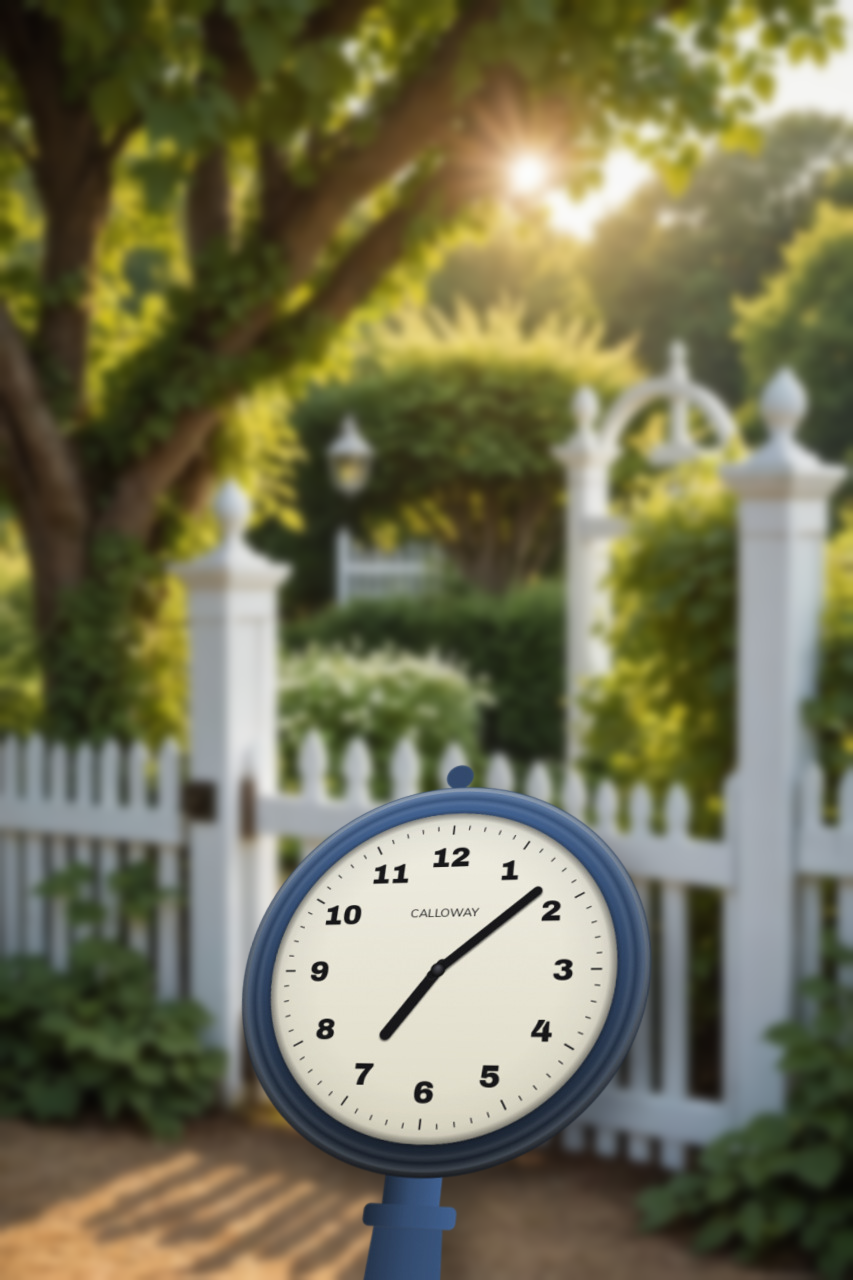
7:08
